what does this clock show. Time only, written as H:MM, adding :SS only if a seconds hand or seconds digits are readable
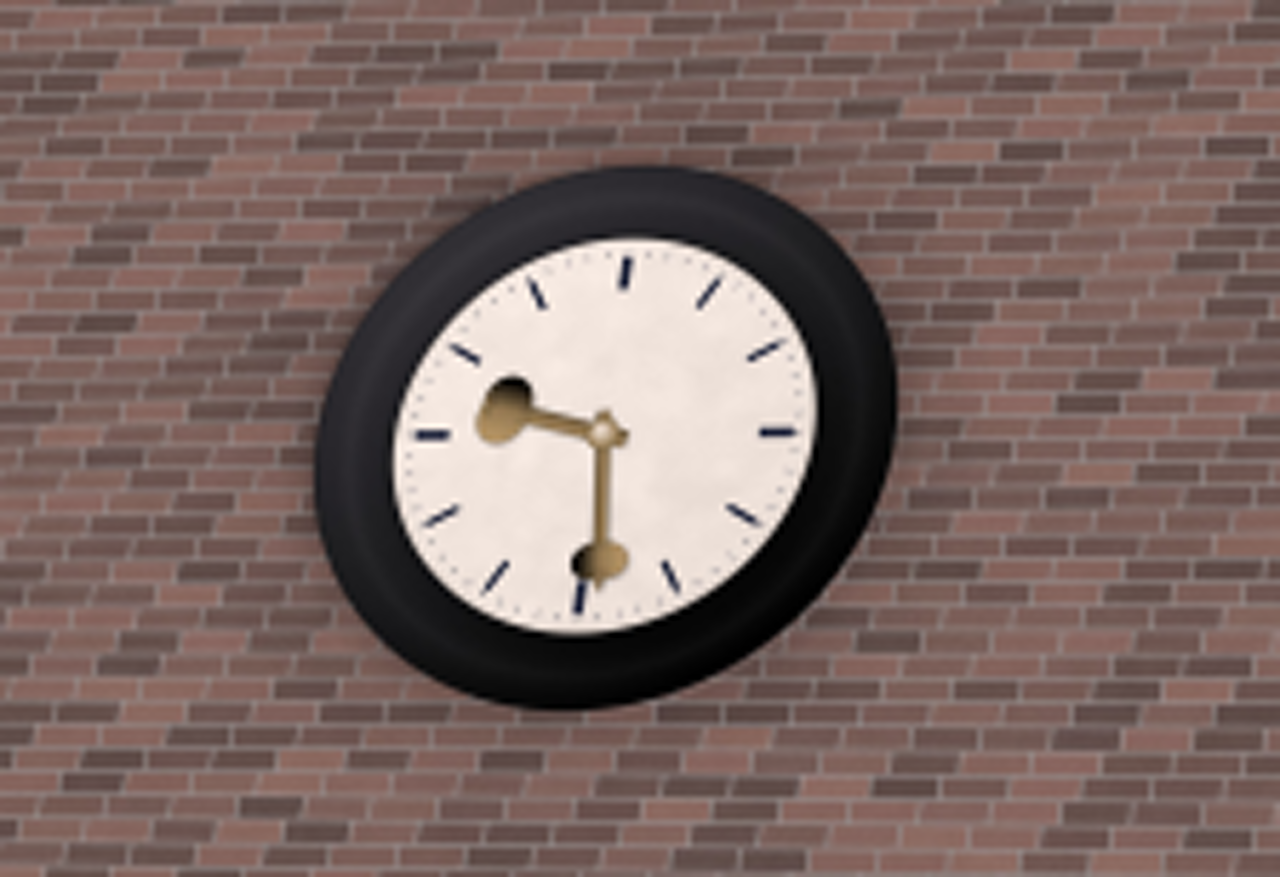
9:29
